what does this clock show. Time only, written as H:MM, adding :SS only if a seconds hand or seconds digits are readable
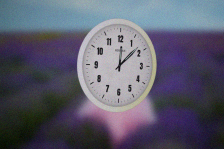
12:08
